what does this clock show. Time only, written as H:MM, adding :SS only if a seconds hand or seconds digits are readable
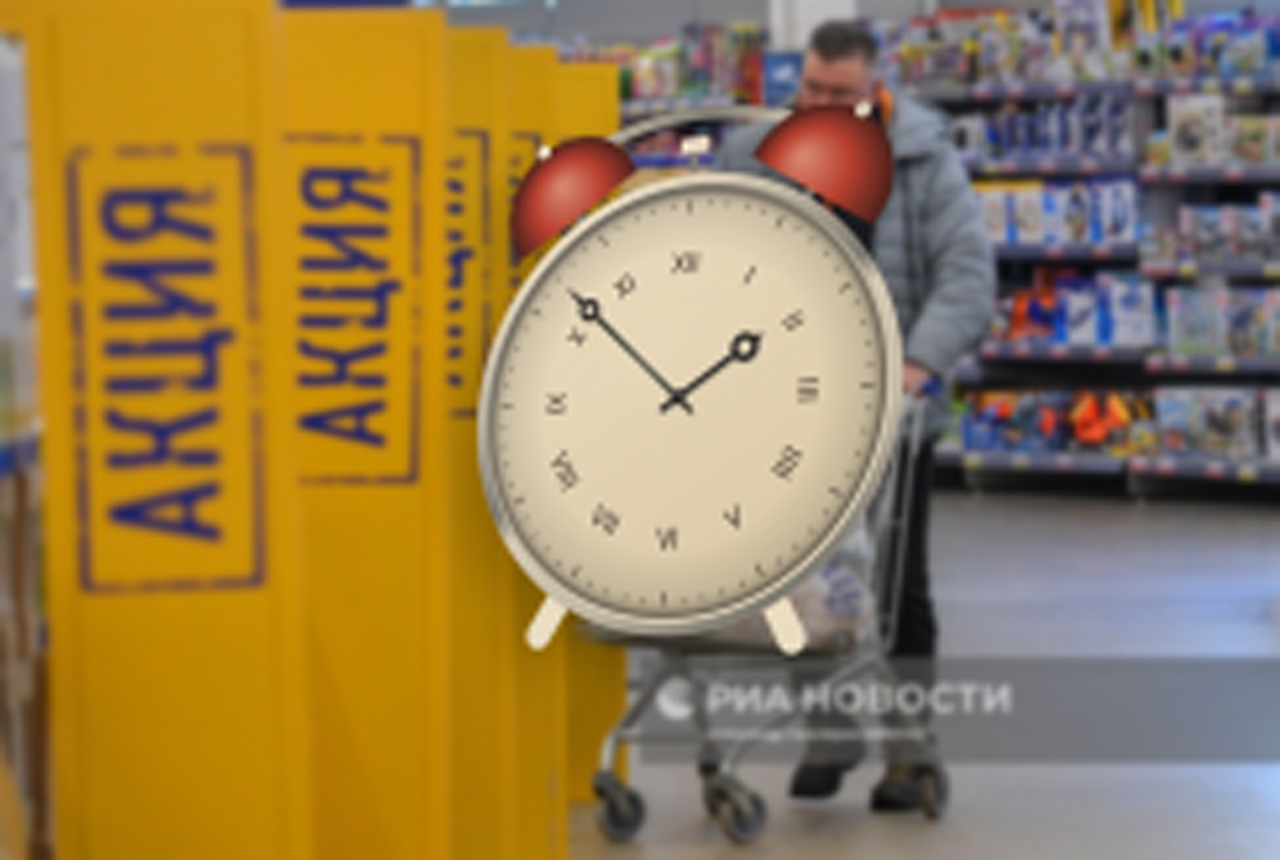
1:52
